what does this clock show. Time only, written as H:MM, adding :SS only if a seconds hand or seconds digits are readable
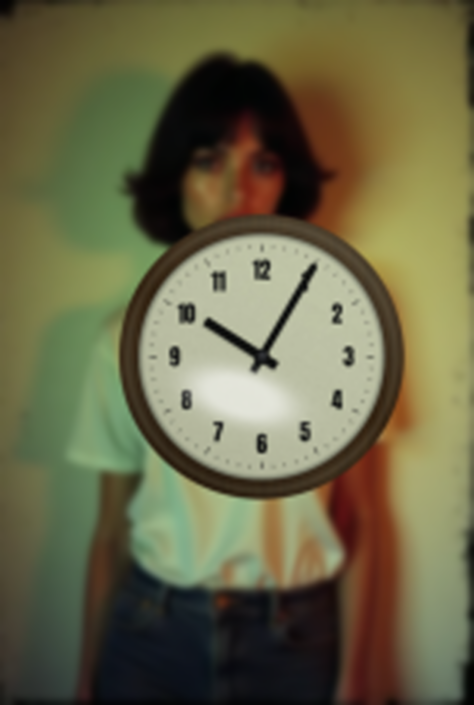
10:05
